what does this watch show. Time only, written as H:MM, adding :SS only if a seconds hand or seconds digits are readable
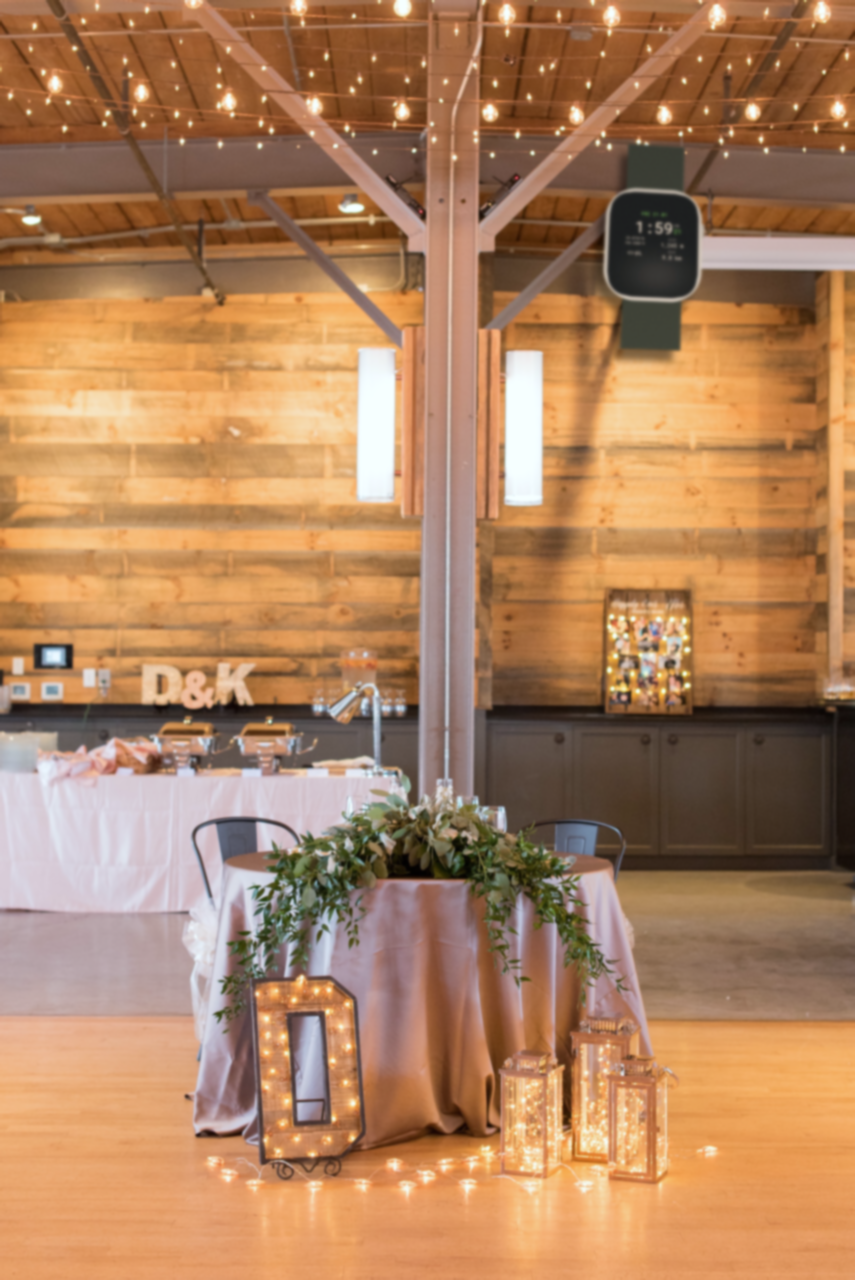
1:59
